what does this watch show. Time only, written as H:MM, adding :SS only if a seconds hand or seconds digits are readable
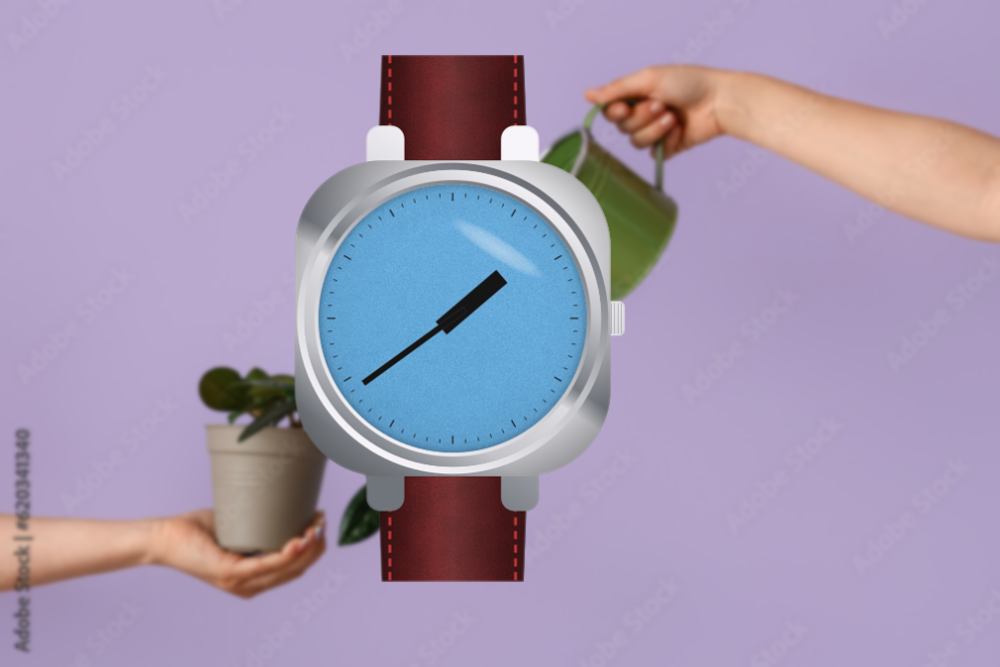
1:39
